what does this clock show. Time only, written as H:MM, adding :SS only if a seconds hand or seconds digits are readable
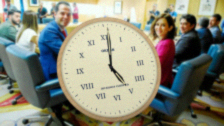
5:01
